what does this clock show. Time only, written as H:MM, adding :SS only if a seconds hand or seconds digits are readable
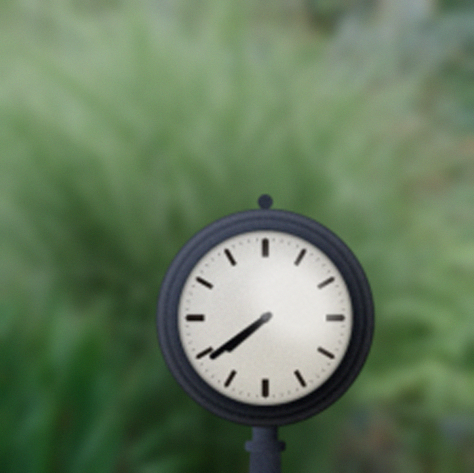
7:39
